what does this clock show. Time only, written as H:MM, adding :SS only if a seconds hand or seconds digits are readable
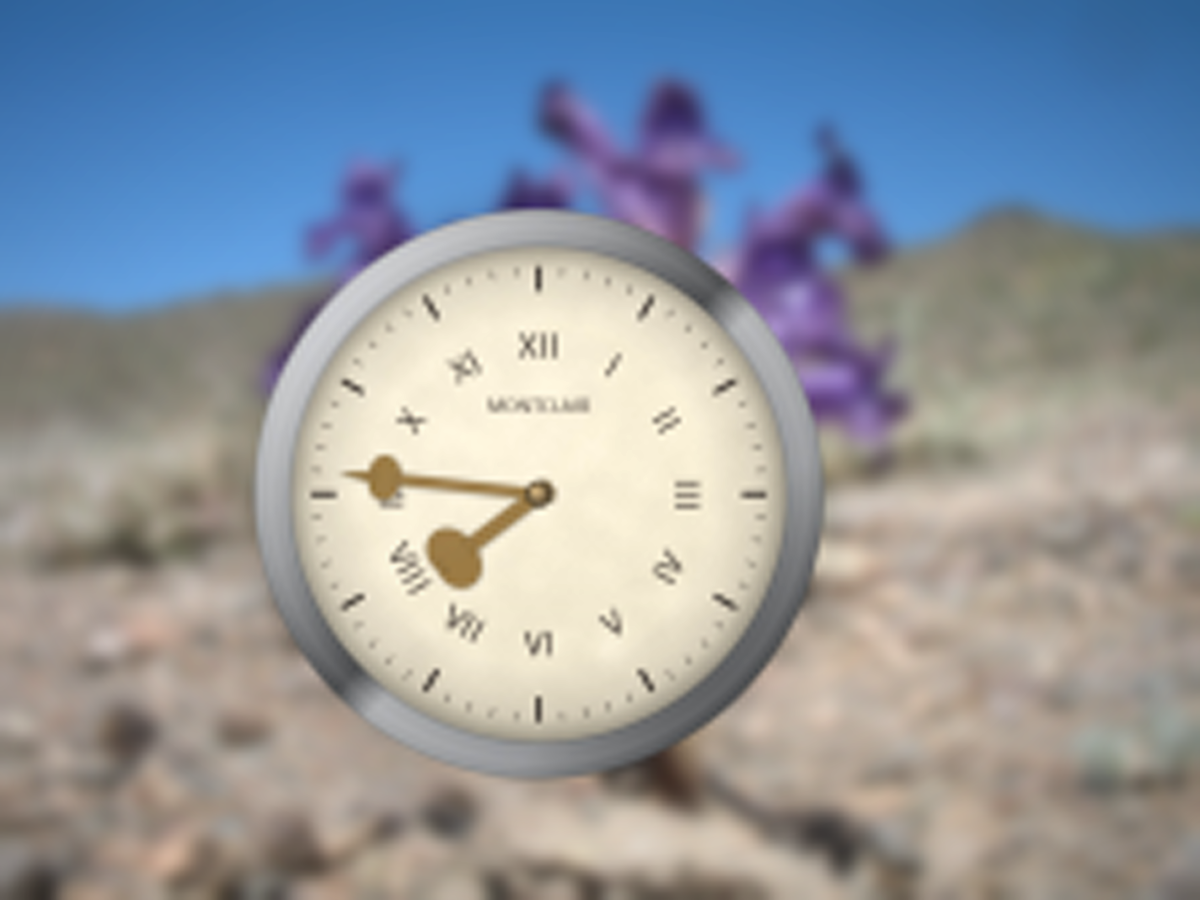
7:46
